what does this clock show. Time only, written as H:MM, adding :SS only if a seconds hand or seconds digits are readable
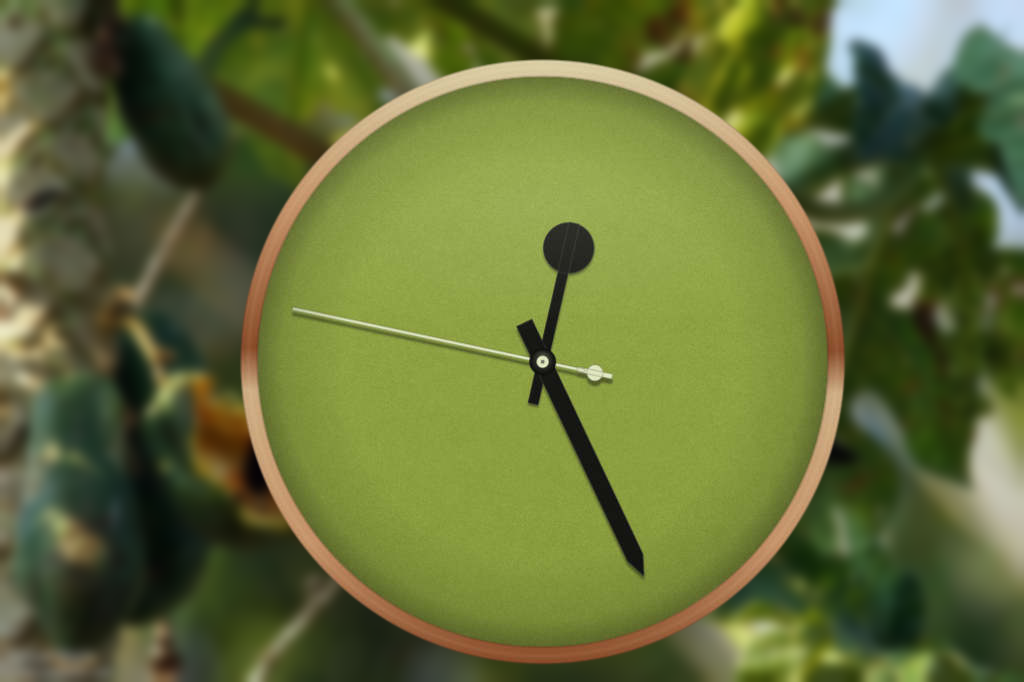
12:25:47
